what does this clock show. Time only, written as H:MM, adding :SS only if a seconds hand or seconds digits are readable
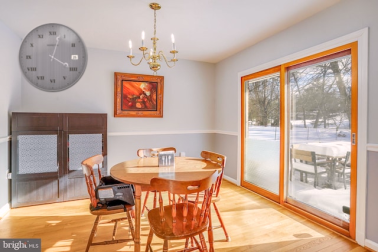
4:03
